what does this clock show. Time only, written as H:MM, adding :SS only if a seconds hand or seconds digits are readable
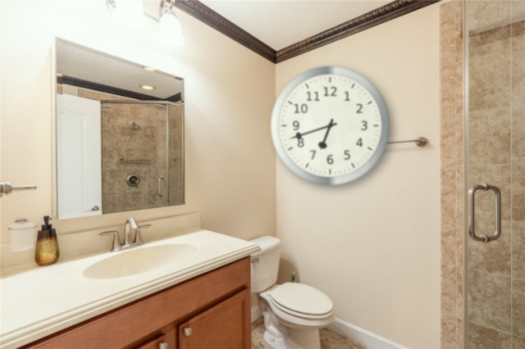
6:42
